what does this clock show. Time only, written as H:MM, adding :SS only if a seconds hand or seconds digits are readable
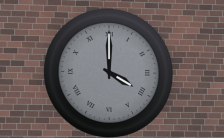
4:00
